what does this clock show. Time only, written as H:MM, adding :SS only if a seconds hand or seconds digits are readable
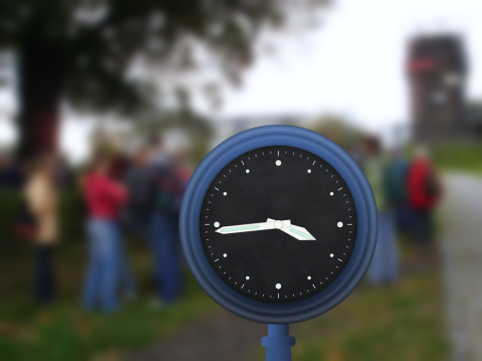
3:44
